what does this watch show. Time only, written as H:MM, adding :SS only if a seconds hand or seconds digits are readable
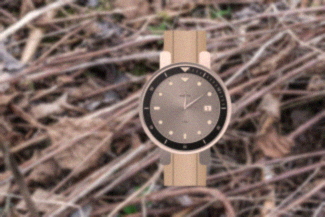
12:09
